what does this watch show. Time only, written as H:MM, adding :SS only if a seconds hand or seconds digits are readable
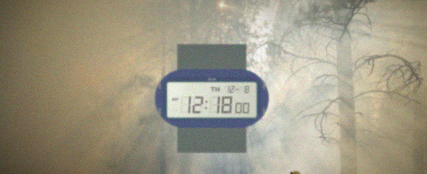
12:18:00
